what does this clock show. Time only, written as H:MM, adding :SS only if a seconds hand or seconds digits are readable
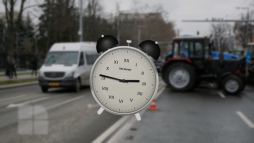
2:46
